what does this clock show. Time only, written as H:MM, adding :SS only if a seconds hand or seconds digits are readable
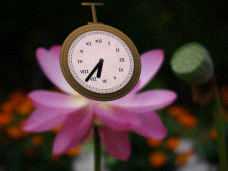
6:37
